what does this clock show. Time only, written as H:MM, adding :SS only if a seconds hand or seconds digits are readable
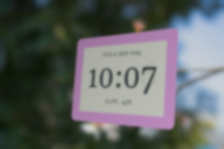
10:07
